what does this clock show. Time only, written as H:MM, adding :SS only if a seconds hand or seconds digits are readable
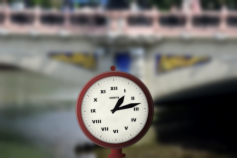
1:13
